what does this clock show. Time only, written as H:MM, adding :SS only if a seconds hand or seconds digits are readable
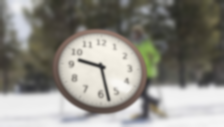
9:28
